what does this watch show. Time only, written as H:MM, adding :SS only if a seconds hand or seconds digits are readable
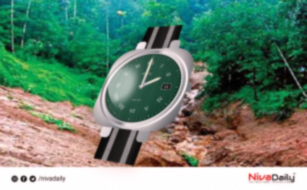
2:00
